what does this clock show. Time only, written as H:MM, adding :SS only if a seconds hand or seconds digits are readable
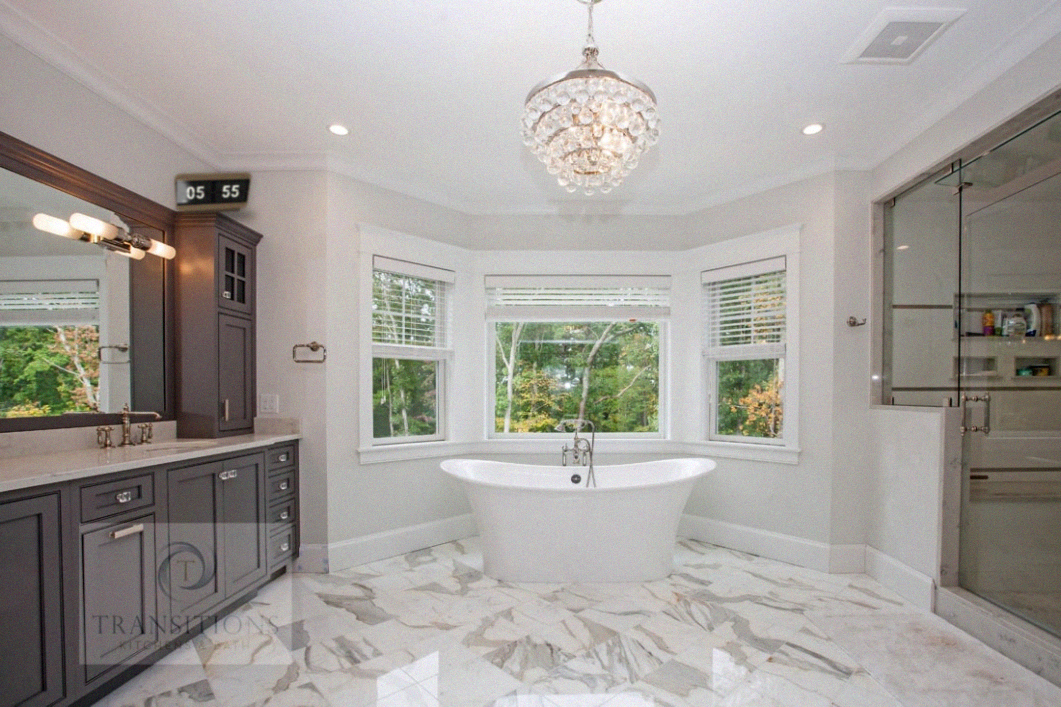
5:55
